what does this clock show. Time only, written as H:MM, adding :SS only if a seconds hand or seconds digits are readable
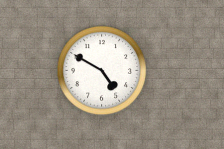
4:50
